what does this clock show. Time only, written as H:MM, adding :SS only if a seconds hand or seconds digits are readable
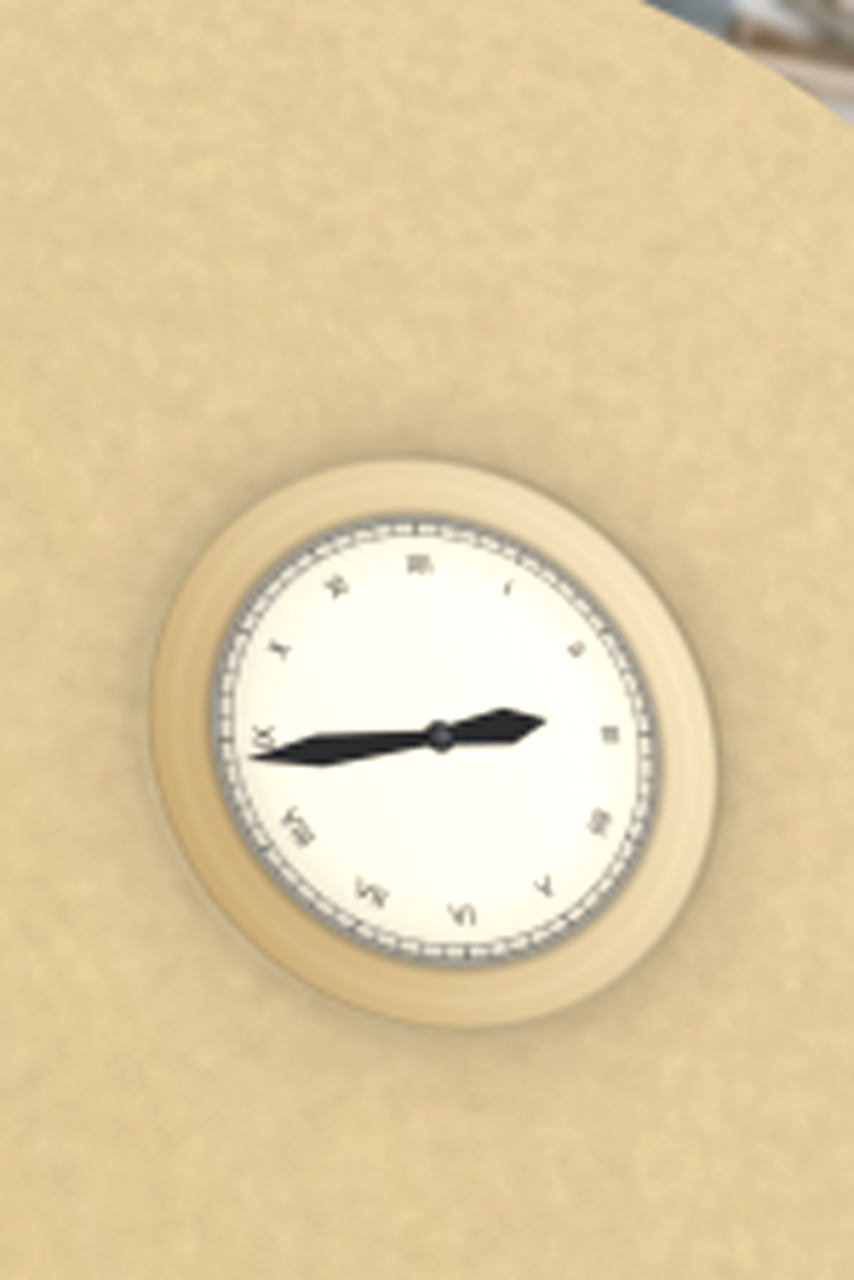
2:44
